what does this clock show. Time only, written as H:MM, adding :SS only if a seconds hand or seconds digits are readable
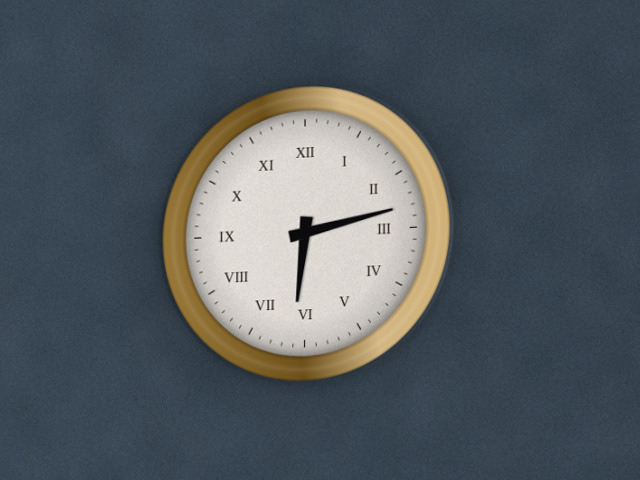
6:13
